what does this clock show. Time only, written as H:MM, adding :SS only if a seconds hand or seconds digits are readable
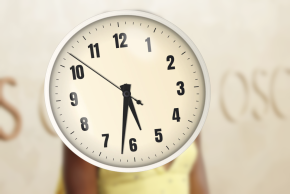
5:31:52
